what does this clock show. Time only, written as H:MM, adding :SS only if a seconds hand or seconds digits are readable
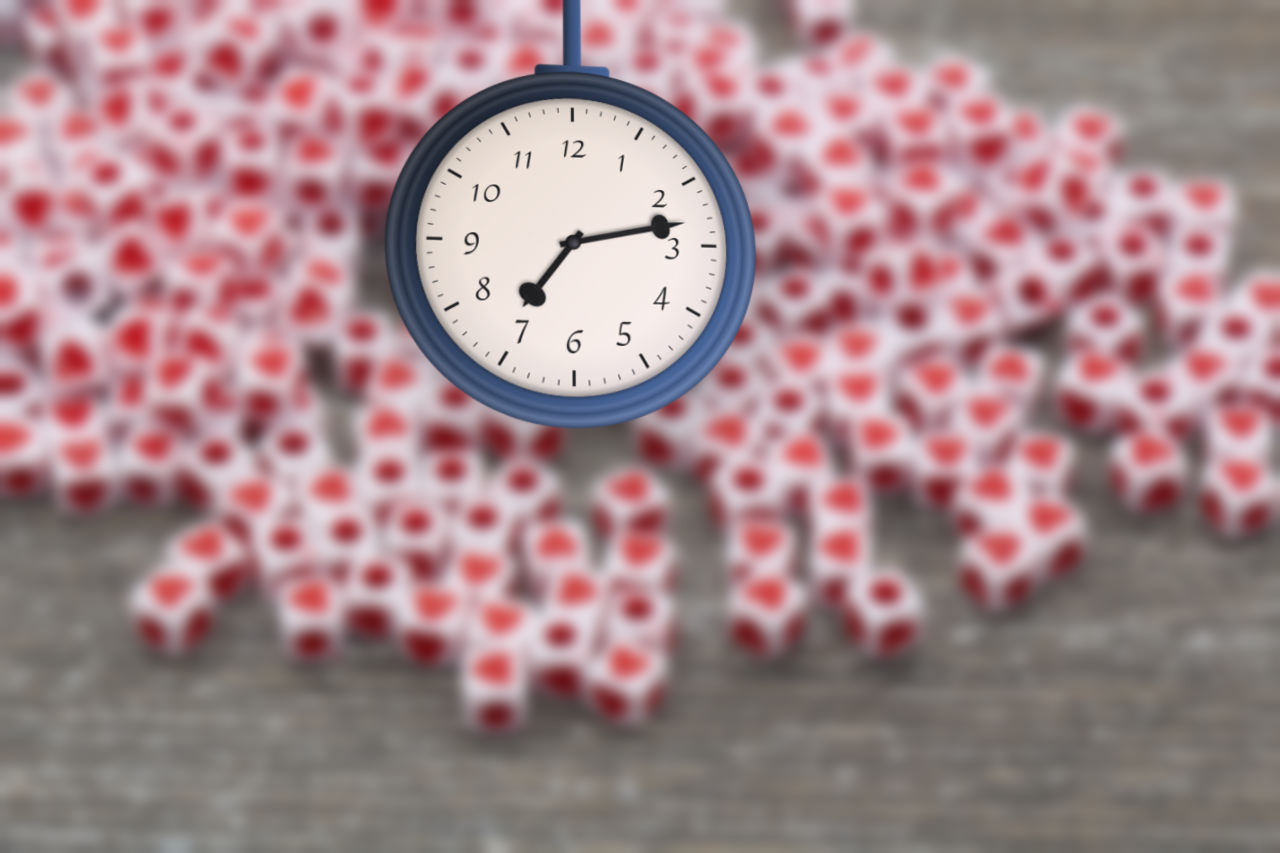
7:13
